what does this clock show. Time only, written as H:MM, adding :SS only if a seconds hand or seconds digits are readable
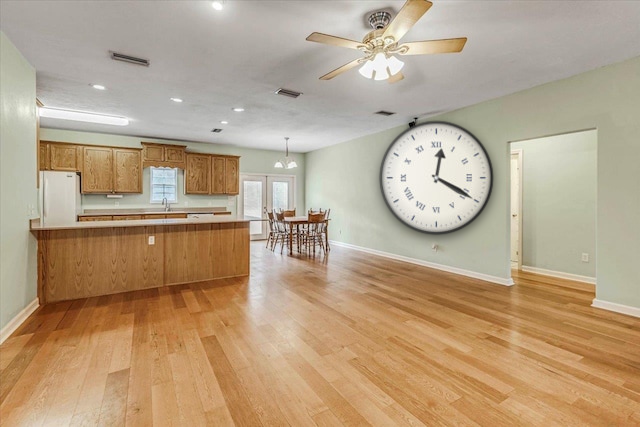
12:20
